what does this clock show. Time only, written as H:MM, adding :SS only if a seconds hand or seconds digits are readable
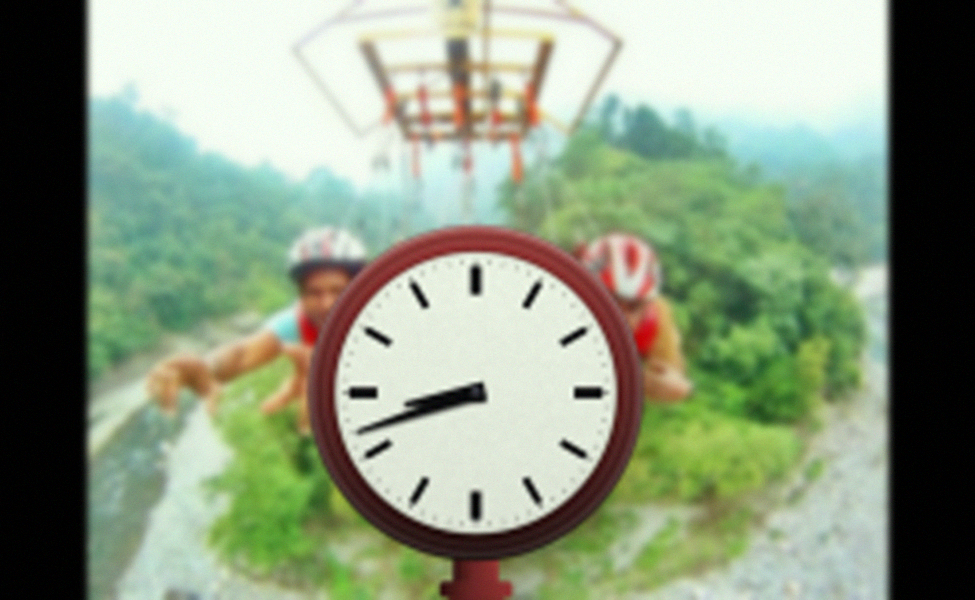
8:42
